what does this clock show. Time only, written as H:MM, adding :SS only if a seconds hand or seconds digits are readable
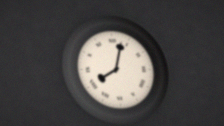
8:03
